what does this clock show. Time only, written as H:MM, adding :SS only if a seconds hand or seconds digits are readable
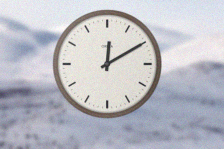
12:10
